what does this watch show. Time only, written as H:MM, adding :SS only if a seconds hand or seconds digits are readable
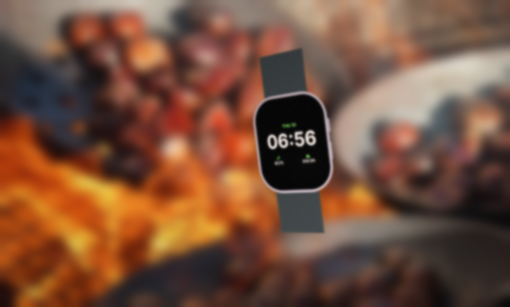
6:56
